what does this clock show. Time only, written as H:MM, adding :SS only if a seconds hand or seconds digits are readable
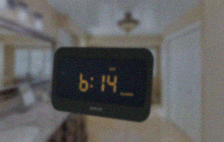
6:14
